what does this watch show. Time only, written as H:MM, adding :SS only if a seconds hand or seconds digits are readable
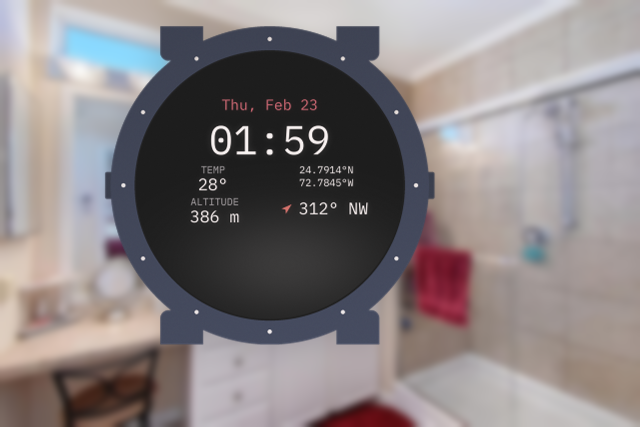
1:59
